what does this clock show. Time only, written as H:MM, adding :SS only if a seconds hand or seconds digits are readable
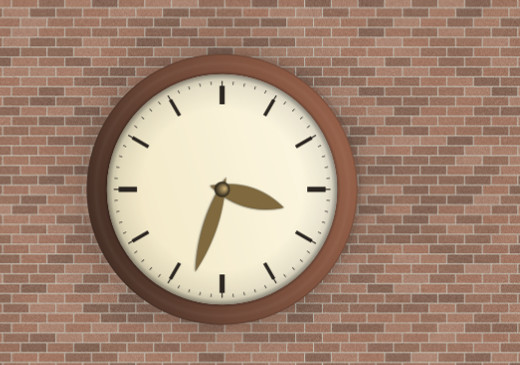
3:33
